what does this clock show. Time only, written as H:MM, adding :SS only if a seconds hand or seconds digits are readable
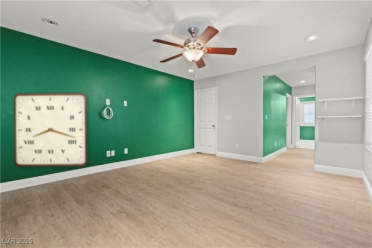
8:18
